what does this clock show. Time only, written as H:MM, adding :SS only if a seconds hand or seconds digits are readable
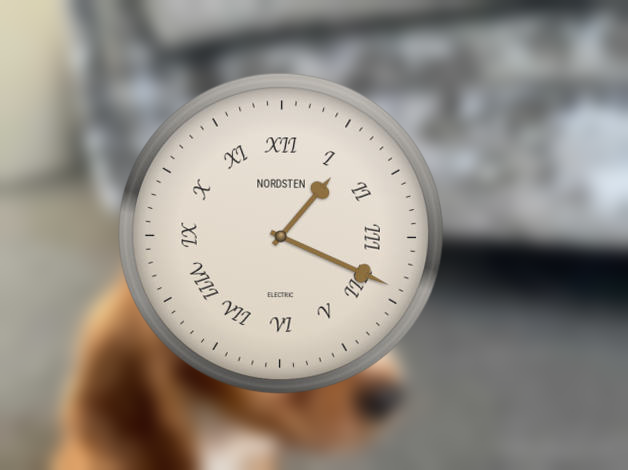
1:19
